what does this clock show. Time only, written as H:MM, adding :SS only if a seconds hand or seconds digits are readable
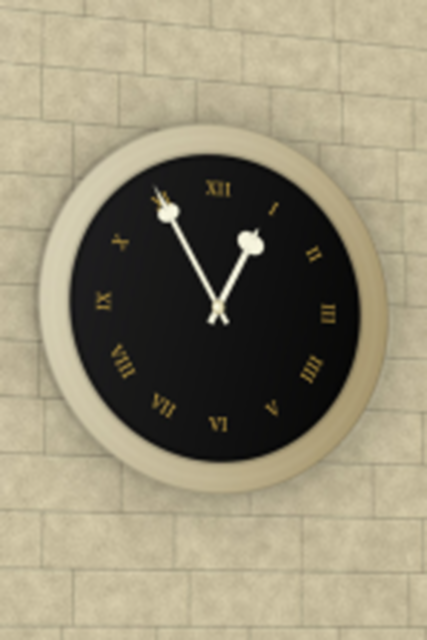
12:55
